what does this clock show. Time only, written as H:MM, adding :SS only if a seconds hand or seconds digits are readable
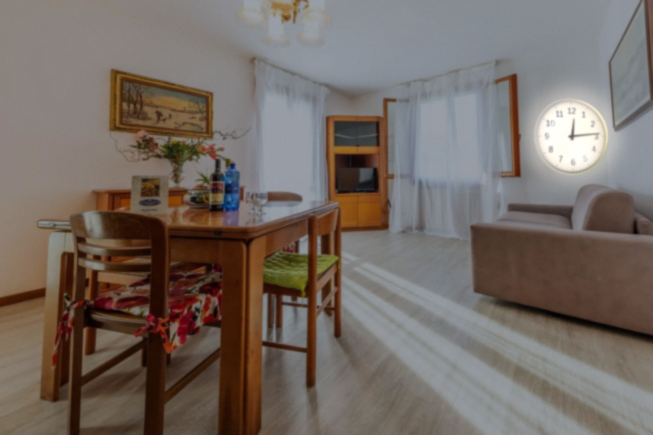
12:14
